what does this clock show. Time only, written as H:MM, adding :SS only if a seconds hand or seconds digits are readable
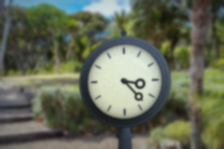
3:23
